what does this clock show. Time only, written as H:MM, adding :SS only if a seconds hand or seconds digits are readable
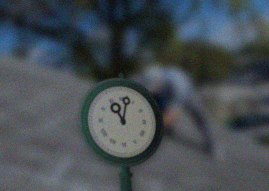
11:02
